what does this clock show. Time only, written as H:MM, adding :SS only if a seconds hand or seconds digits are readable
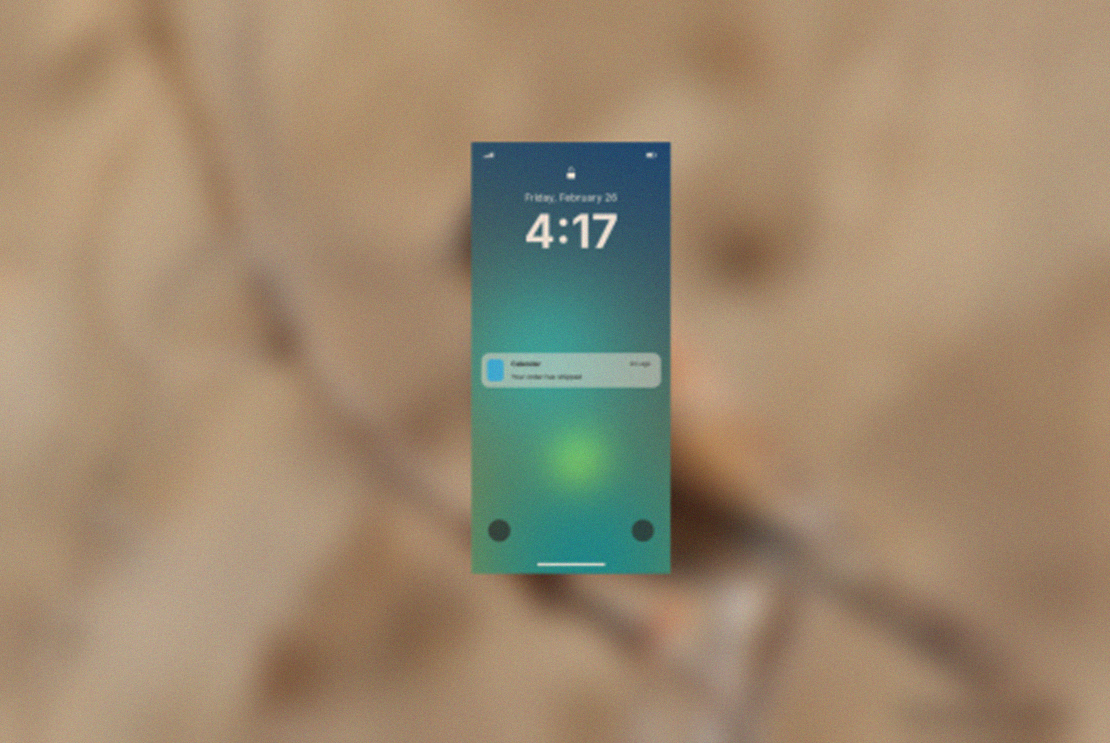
4:17
